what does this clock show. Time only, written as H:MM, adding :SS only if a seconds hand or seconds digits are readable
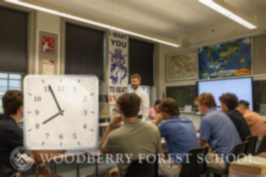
7:56
